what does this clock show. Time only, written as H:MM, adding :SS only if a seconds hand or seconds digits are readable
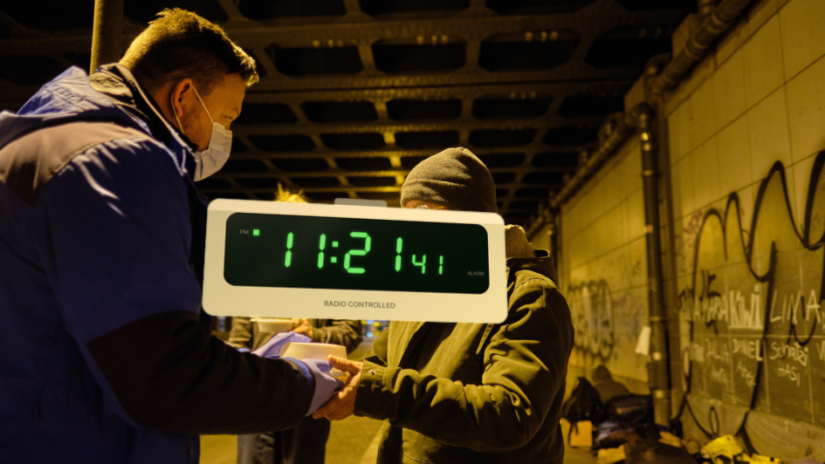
11:21:41
